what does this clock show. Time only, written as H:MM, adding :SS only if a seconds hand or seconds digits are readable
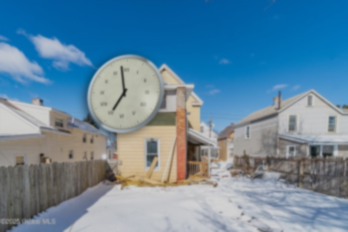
6:58
